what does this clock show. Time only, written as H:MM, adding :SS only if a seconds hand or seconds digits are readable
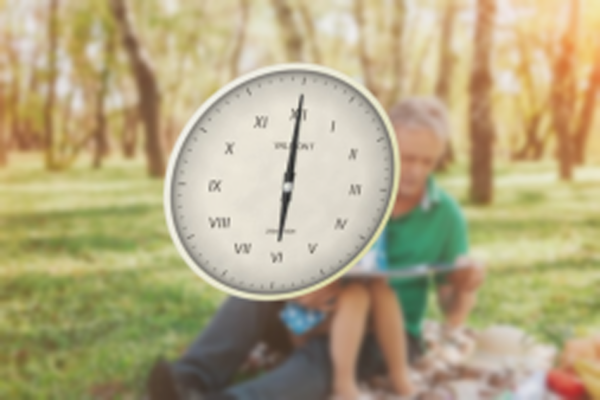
6:00
